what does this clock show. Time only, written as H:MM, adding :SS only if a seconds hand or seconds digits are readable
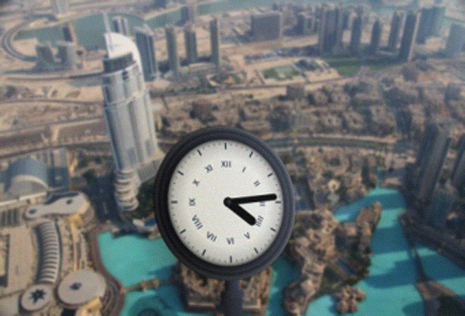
4:14
